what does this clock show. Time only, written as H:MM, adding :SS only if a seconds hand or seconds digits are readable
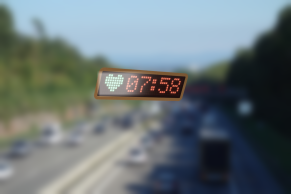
7:58
